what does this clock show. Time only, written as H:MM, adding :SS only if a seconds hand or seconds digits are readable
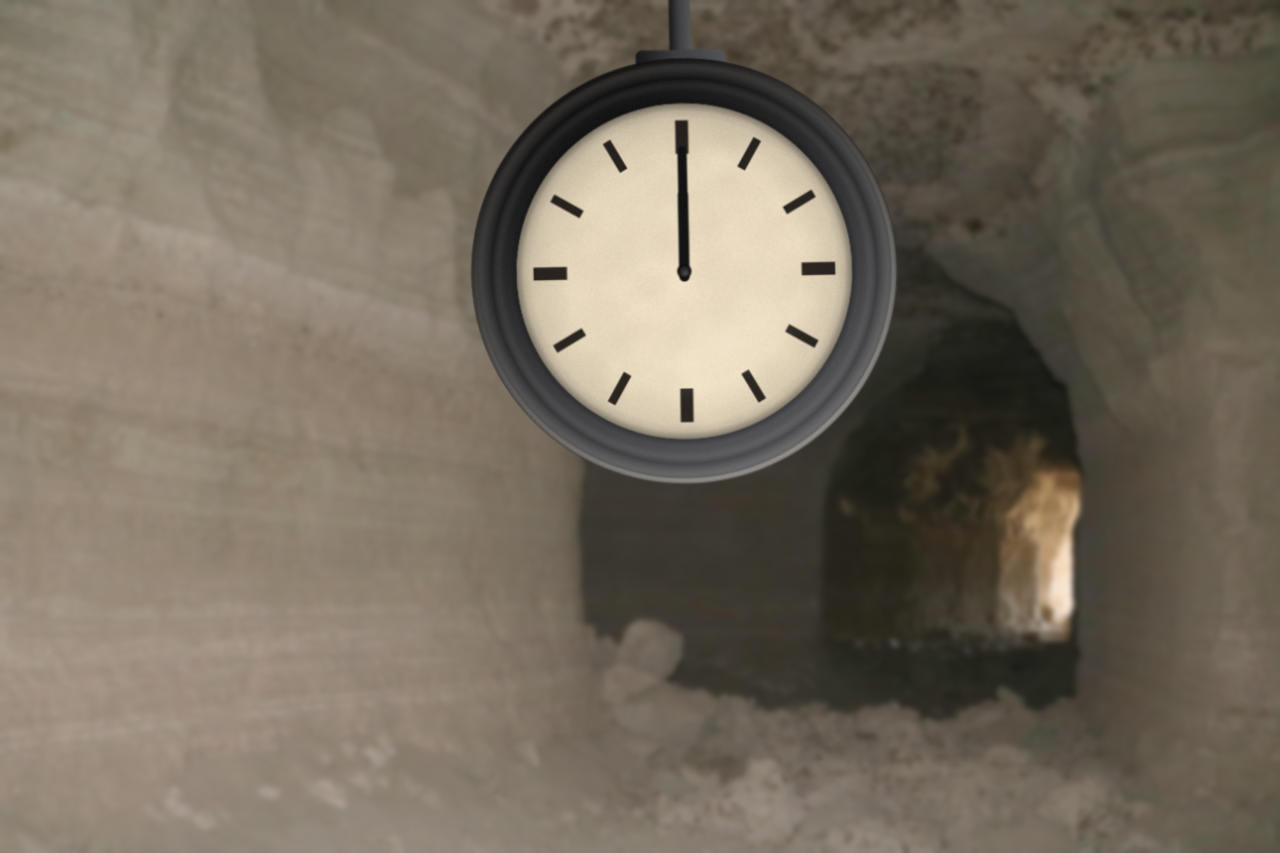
12:00
